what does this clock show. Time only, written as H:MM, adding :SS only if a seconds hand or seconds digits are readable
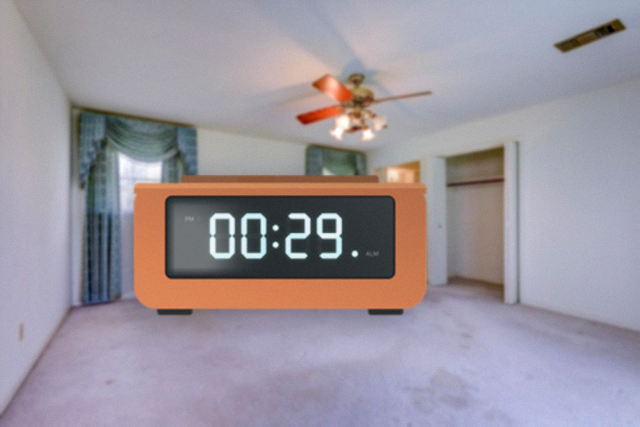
0:29
